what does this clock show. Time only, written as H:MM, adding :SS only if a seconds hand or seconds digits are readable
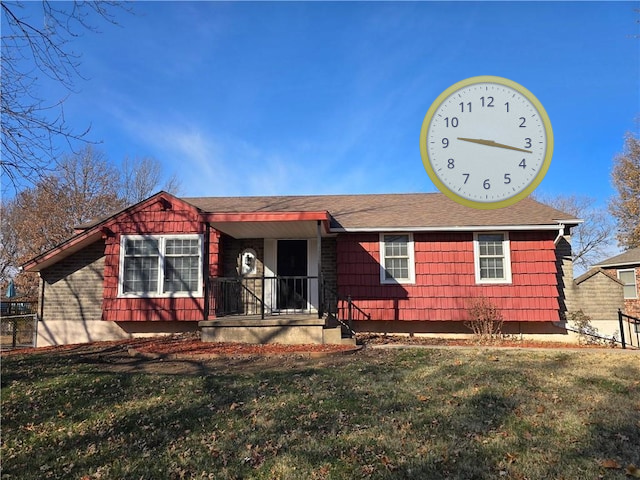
9:17
